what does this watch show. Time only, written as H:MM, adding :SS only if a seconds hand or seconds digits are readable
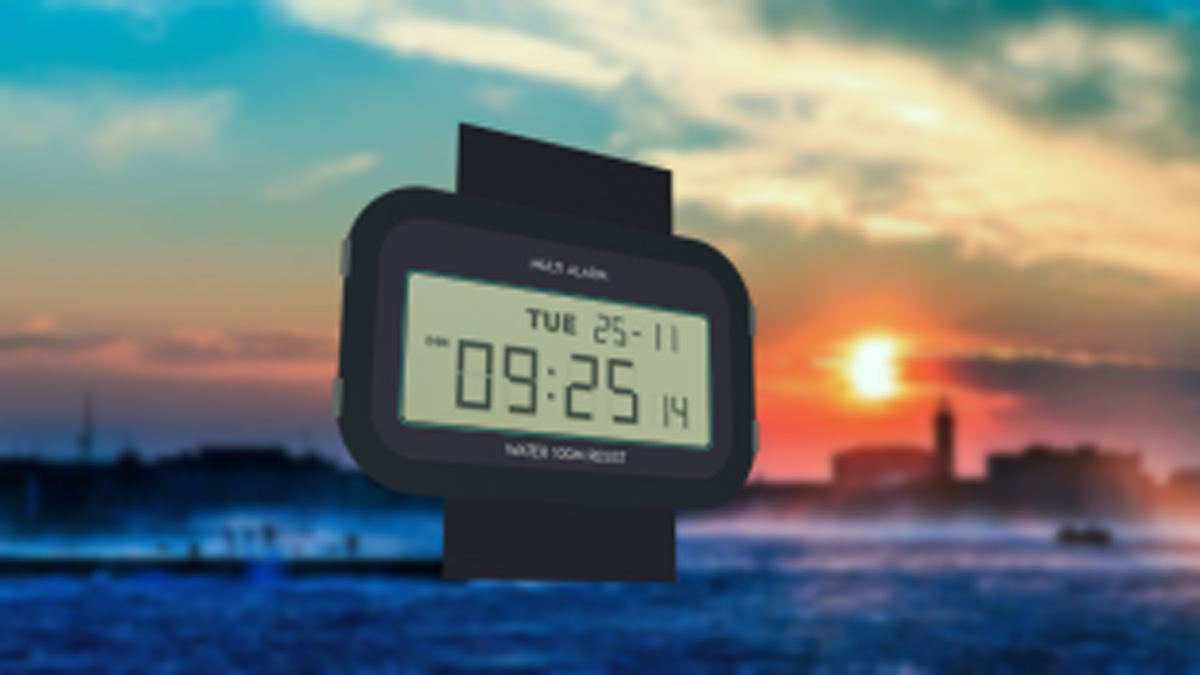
9:25:14
